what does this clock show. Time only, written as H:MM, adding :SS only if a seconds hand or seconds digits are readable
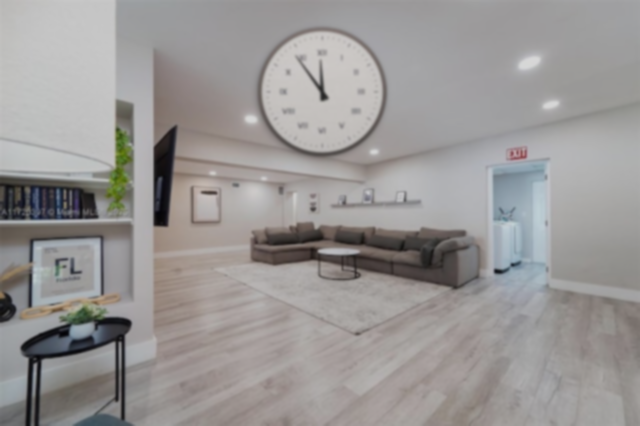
11:54
